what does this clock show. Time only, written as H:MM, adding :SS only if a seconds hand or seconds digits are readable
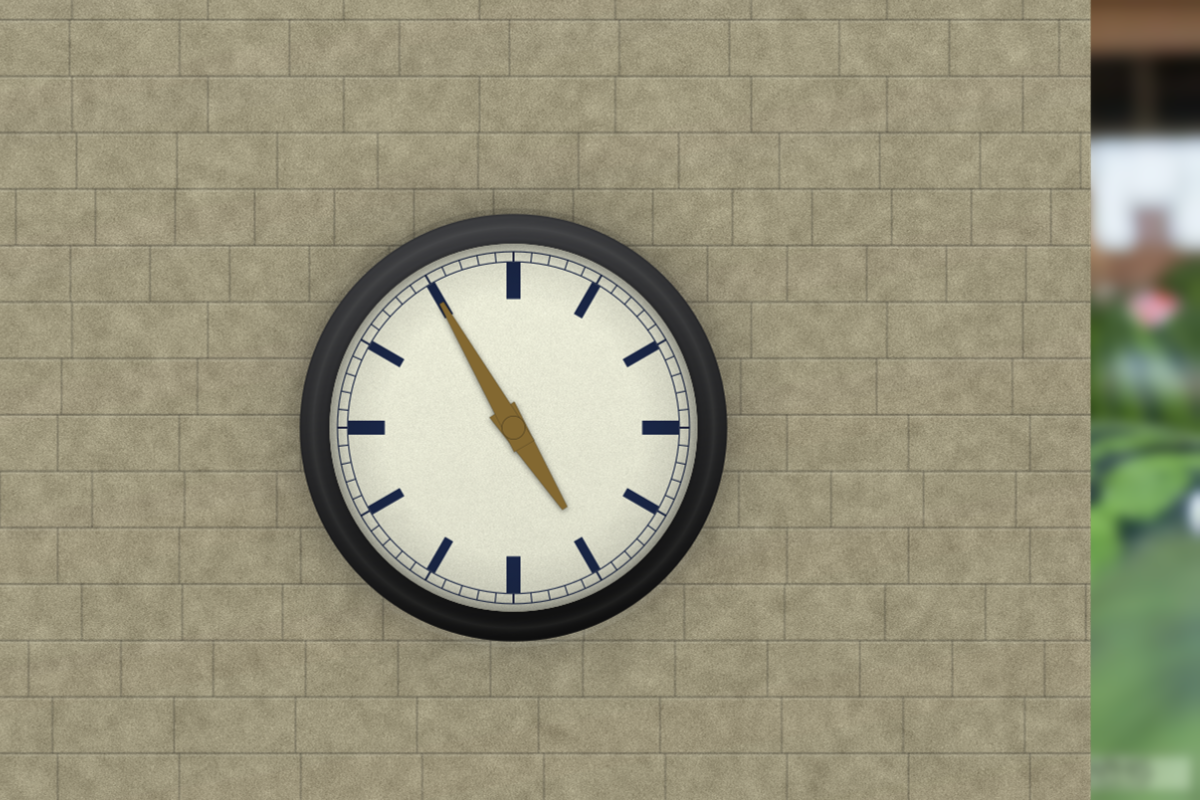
4:55
